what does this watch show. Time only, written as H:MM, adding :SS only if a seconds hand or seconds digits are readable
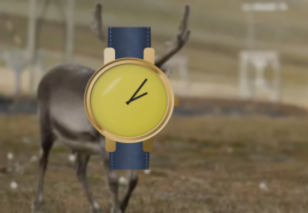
2:06
